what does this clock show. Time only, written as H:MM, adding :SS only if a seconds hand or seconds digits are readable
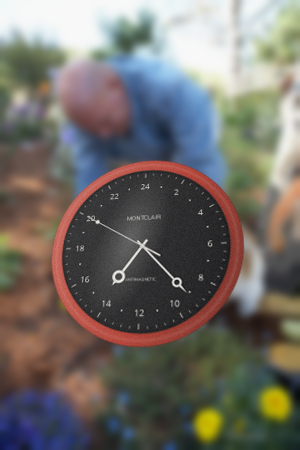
14:22:50
